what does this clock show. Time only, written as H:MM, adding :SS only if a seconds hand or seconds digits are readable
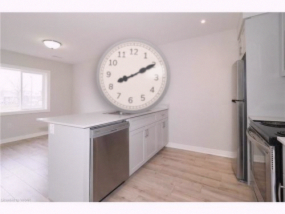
8:10
